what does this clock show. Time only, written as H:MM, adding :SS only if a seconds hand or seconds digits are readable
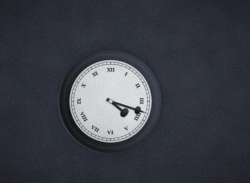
4:18
